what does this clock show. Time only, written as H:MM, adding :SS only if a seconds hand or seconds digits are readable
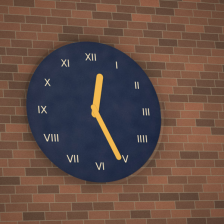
12:26
